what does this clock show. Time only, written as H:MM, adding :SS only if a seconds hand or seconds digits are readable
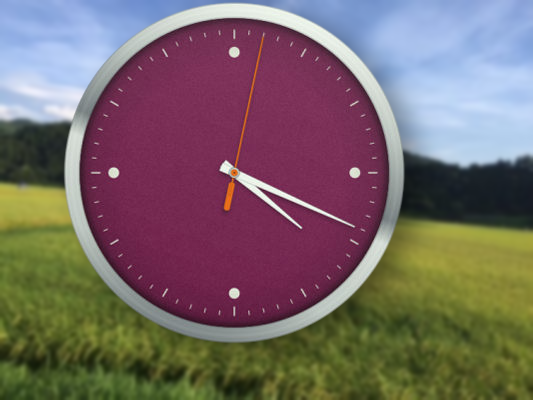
4:19:02
